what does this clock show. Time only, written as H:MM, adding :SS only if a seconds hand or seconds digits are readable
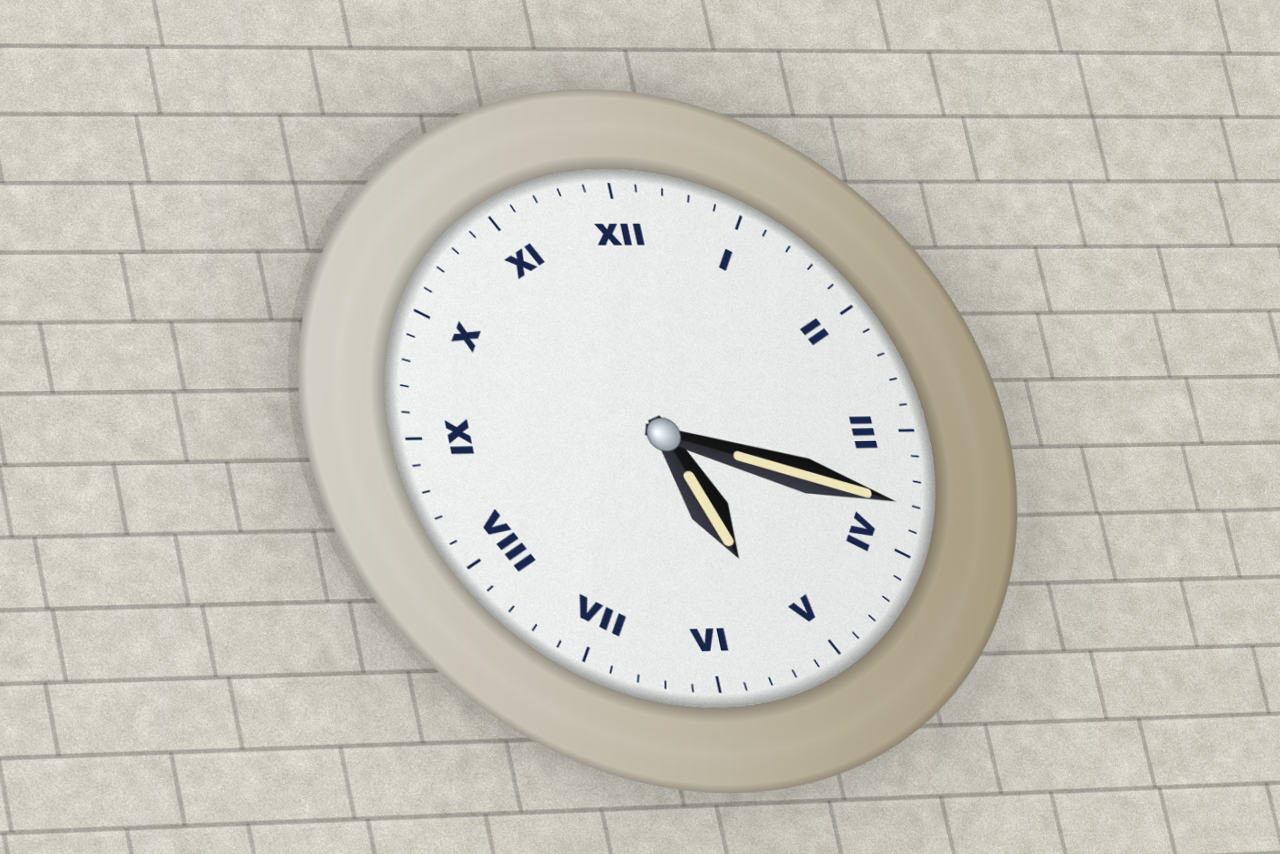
5:18
